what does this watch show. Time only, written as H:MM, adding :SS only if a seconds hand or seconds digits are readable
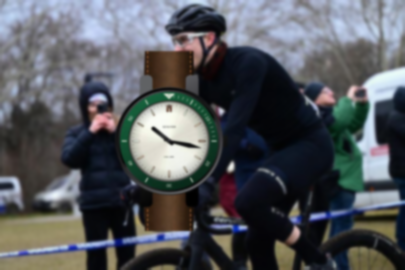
10:17
